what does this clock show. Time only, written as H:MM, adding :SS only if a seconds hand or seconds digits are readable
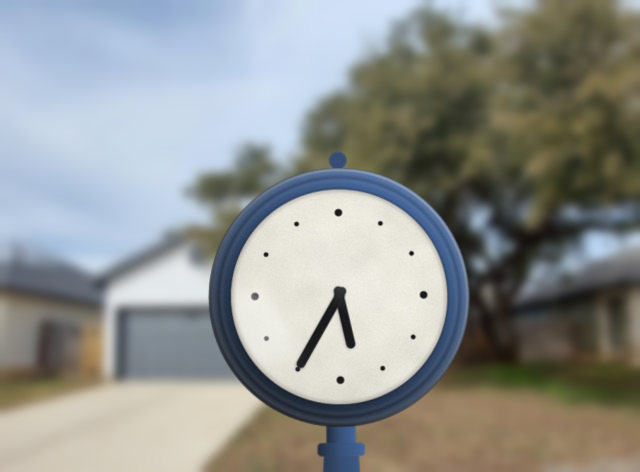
5:35
